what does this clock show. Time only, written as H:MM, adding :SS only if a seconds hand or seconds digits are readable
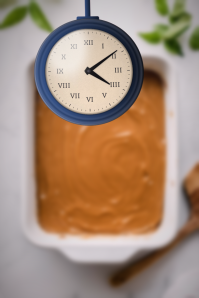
4:09
